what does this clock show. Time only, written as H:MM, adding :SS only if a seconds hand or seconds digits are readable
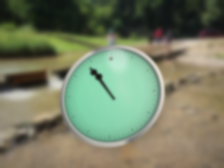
10:54
